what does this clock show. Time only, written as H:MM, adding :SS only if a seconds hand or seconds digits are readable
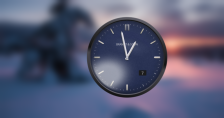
12:58
